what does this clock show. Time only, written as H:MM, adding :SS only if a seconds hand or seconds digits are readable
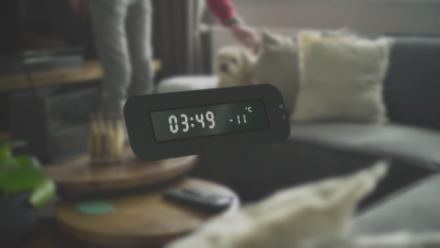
3:49
